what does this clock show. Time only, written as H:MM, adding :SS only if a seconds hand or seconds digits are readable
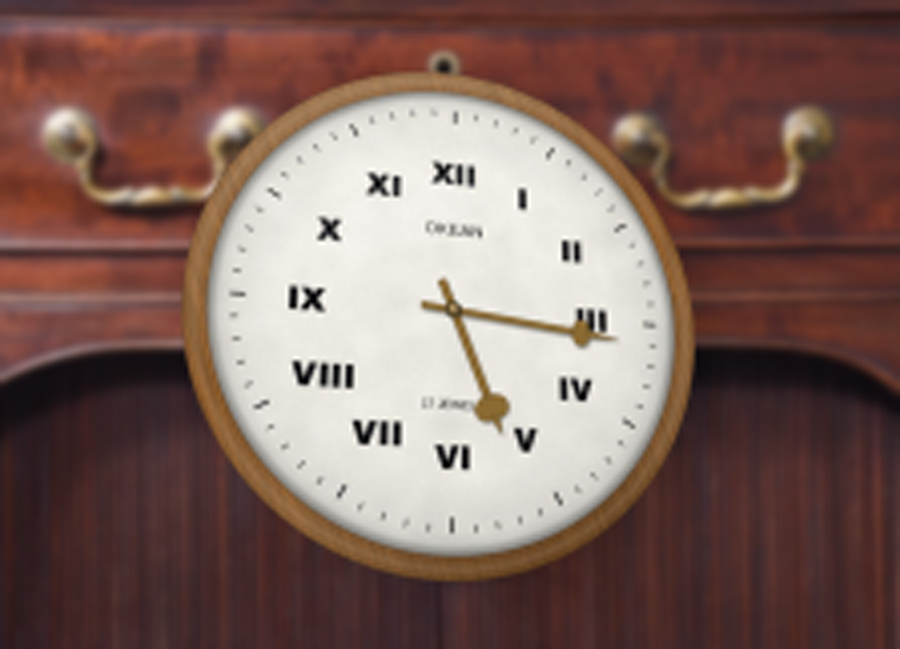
5:16
